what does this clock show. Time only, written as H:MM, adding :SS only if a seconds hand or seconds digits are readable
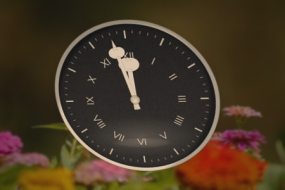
11:58
